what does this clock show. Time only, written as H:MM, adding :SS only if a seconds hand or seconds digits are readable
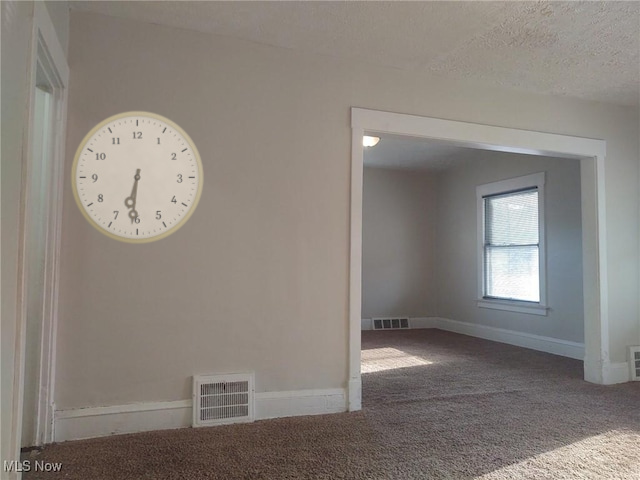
6:31
